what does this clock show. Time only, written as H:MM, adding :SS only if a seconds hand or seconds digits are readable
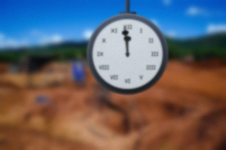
11:59
